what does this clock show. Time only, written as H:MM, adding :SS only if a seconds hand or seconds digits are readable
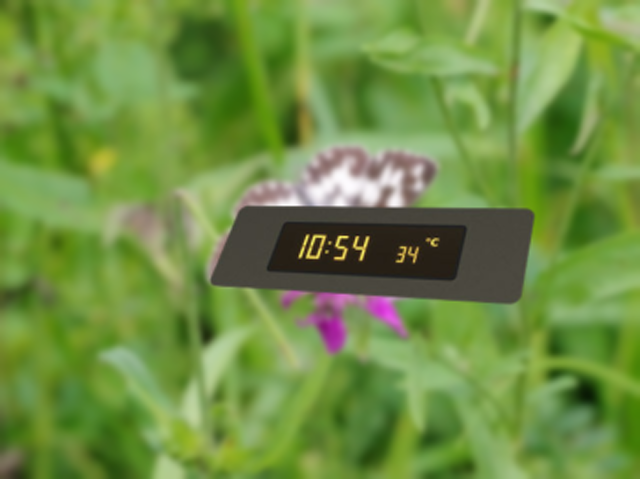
10:54
